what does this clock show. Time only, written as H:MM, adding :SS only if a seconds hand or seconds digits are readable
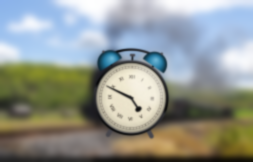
4:49
